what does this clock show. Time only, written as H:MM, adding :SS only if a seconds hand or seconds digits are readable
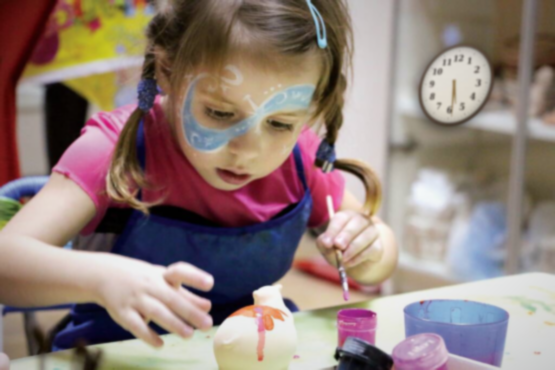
5:29
